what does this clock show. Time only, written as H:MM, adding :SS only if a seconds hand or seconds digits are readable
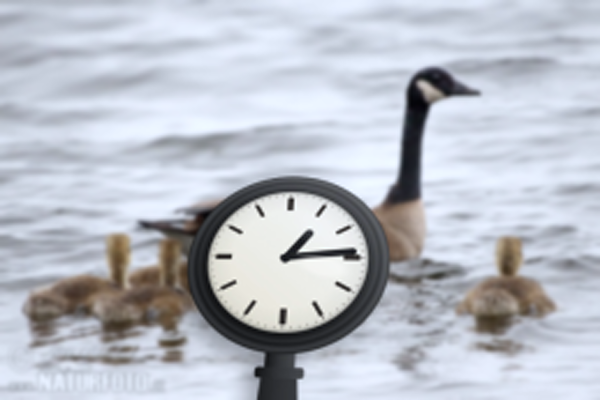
1:14
